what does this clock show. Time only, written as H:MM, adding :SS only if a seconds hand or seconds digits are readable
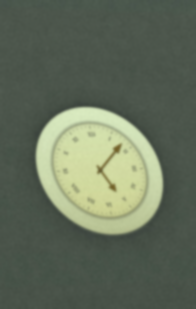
5:08
